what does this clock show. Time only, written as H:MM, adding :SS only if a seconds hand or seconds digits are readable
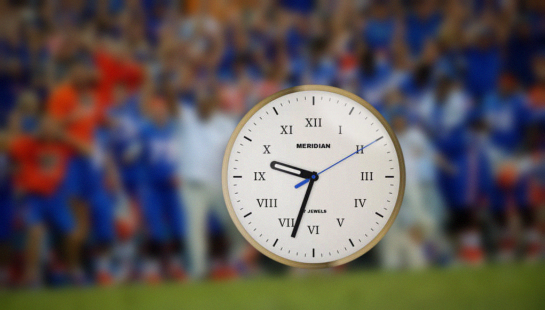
9:33:10
